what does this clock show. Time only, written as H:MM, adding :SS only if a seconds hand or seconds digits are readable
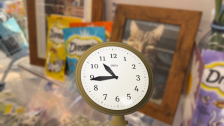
10:44
